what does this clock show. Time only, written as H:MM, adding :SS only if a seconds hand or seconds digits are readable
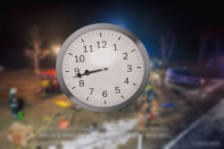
8:43
